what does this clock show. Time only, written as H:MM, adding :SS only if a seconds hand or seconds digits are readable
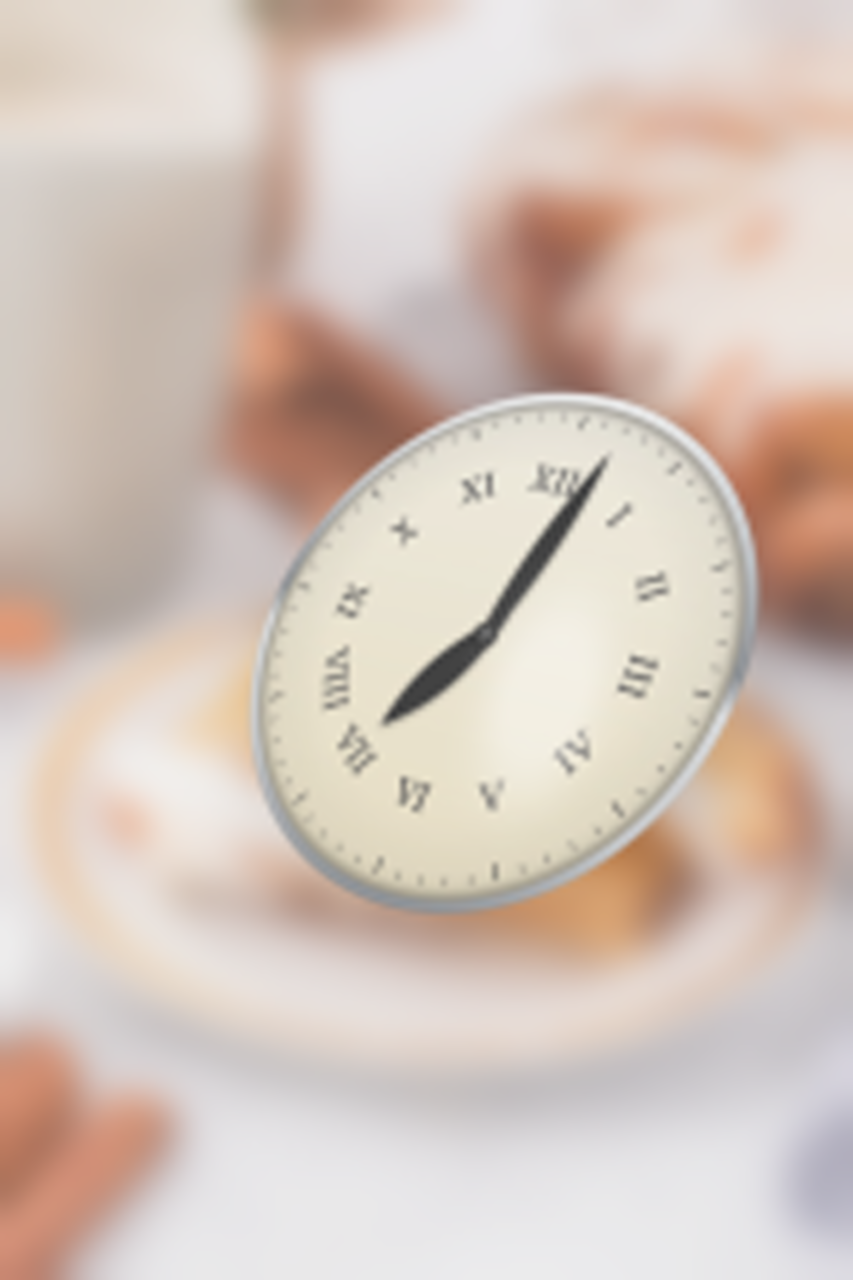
7:02
